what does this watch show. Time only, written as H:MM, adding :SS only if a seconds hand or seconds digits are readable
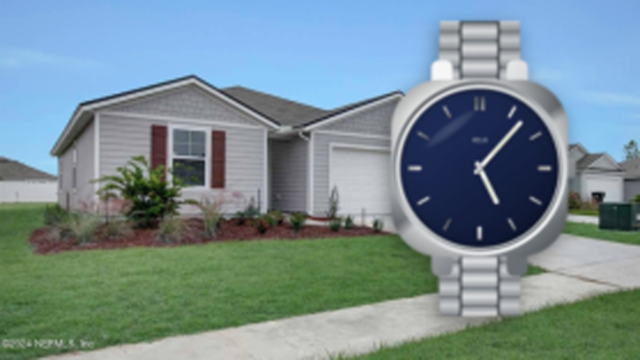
5:07
